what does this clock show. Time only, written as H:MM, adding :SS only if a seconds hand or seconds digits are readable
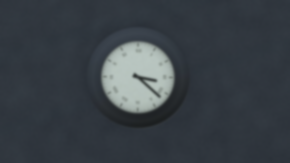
3:22
